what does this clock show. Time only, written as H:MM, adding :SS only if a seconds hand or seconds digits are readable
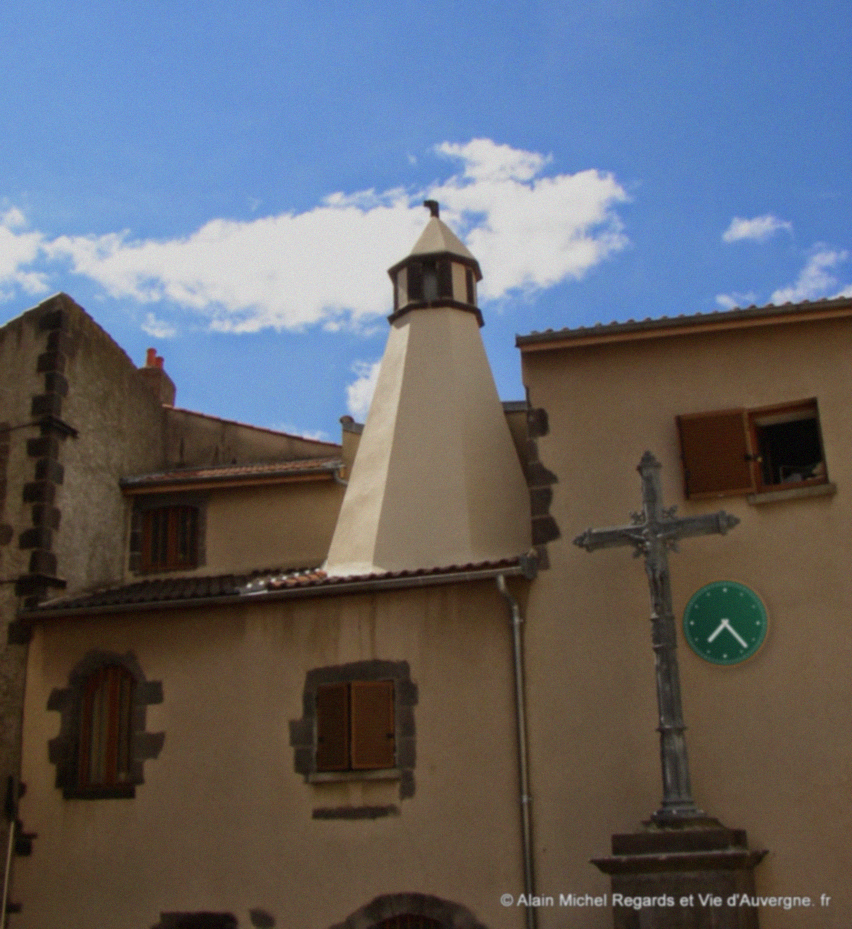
7:23
